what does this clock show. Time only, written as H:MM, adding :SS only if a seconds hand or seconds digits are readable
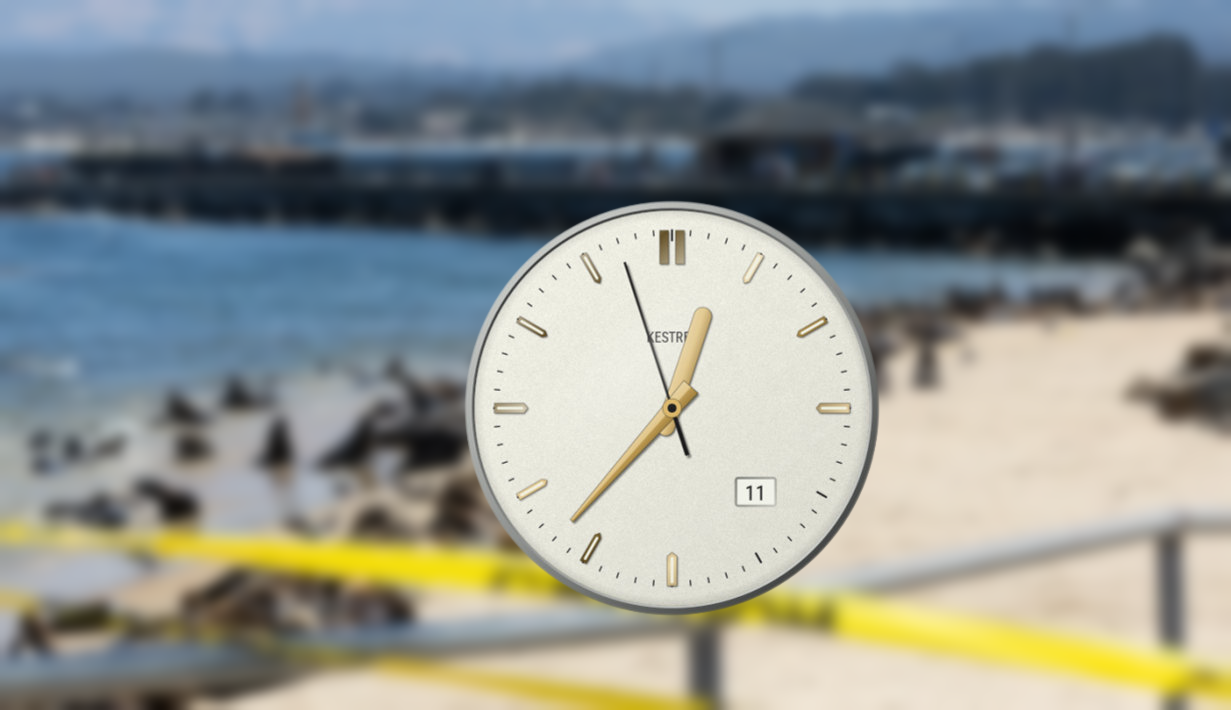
12:36:57
